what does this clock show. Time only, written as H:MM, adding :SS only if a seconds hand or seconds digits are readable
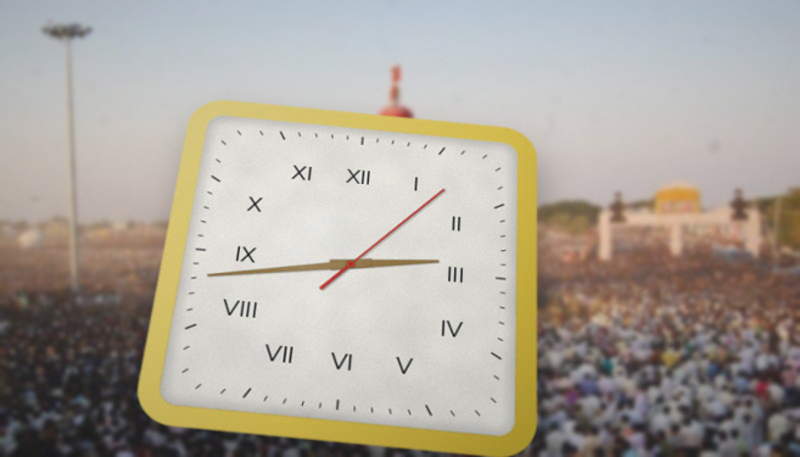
2:43:07
